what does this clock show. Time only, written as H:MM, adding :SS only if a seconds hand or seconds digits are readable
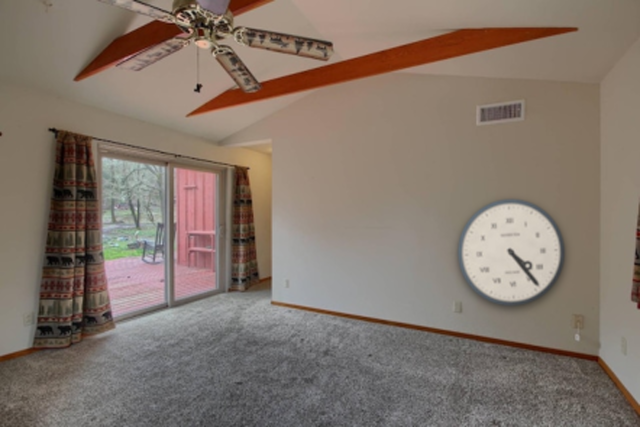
4:24
